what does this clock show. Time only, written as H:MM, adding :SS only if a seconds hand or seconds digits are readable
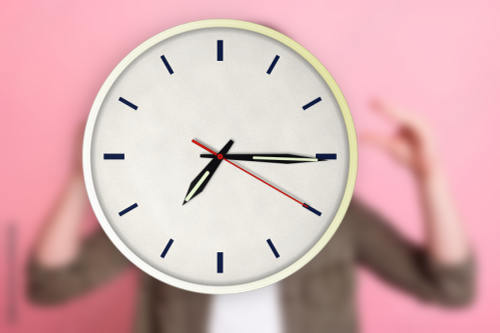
7:15:20
